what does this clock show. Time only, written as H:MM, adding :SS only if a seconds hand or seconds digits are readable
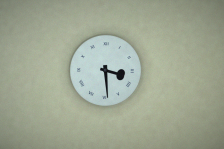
3:29
